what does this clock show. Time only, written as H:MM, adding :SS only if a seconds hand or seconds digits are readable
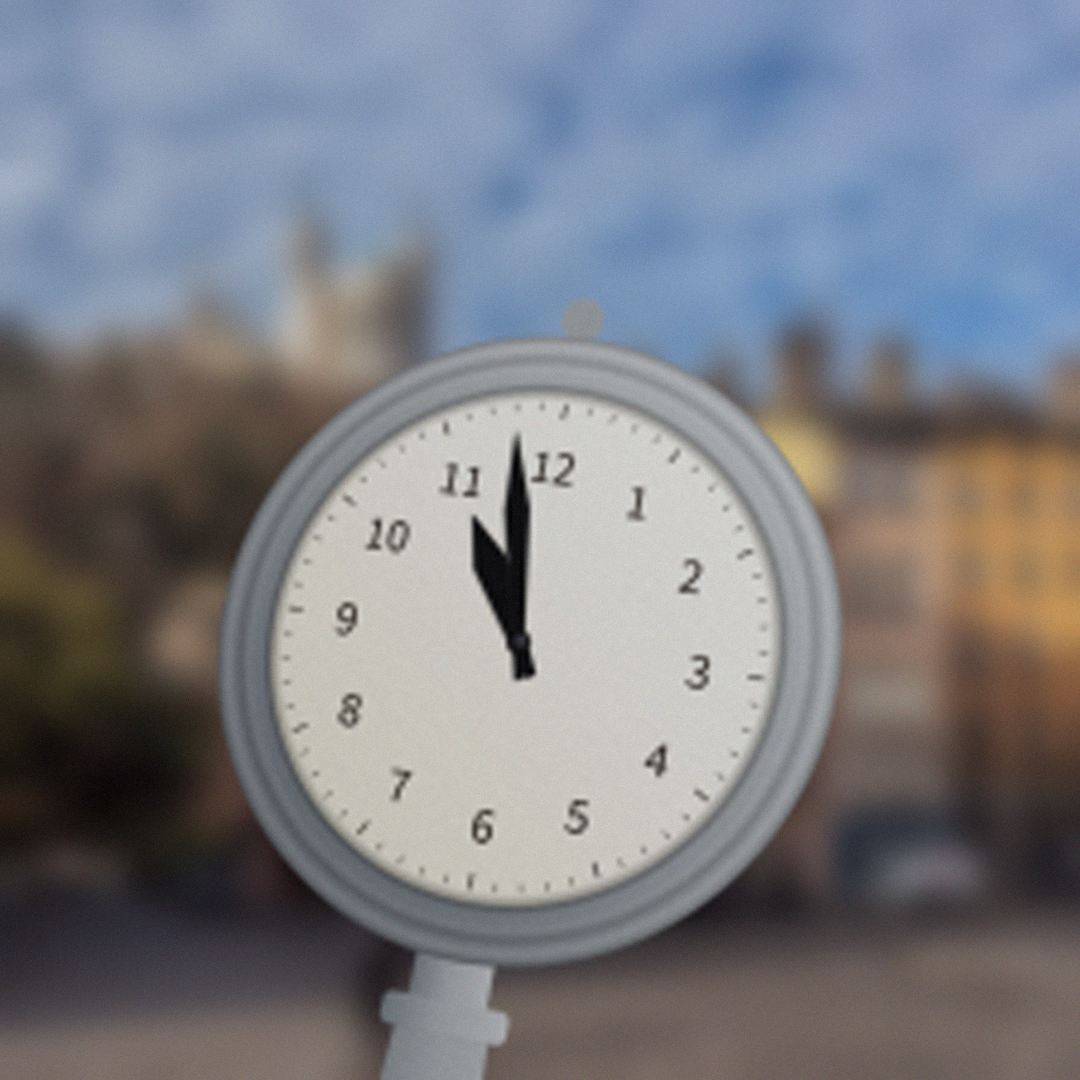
10:58
